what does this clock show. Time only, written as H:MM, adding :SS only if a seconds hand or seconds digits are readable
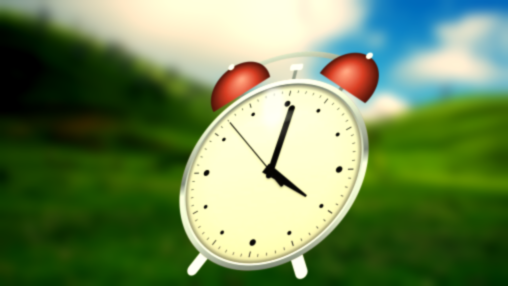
4:00:52
